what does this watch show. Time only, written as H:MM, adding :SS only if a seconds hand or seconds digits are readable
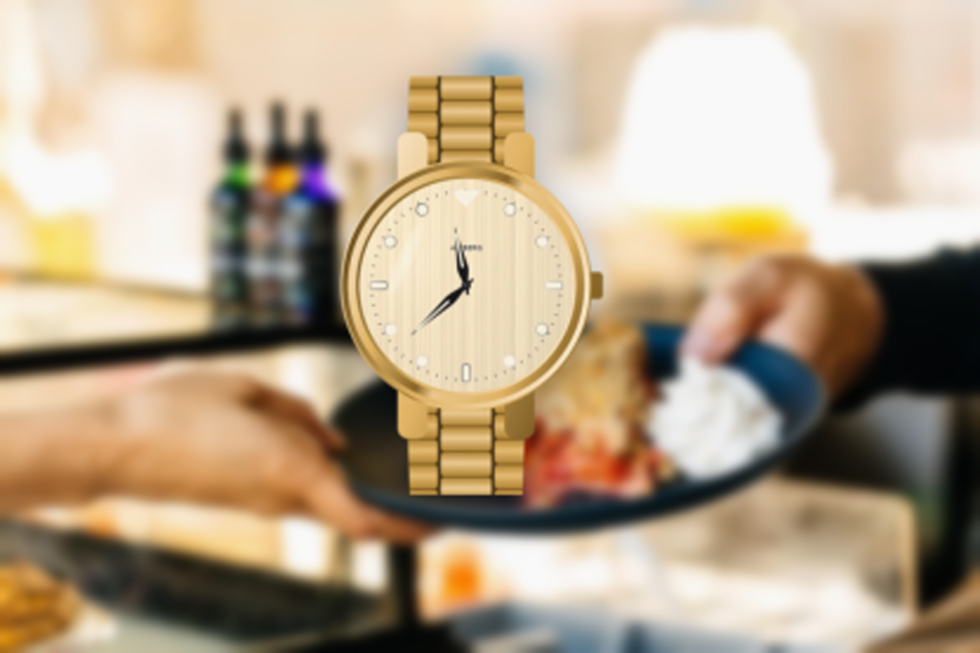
11:38
